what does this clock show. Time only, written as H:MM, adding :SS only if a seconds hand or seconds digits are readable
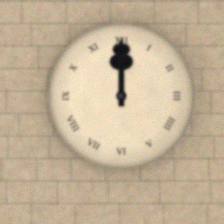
12:00
